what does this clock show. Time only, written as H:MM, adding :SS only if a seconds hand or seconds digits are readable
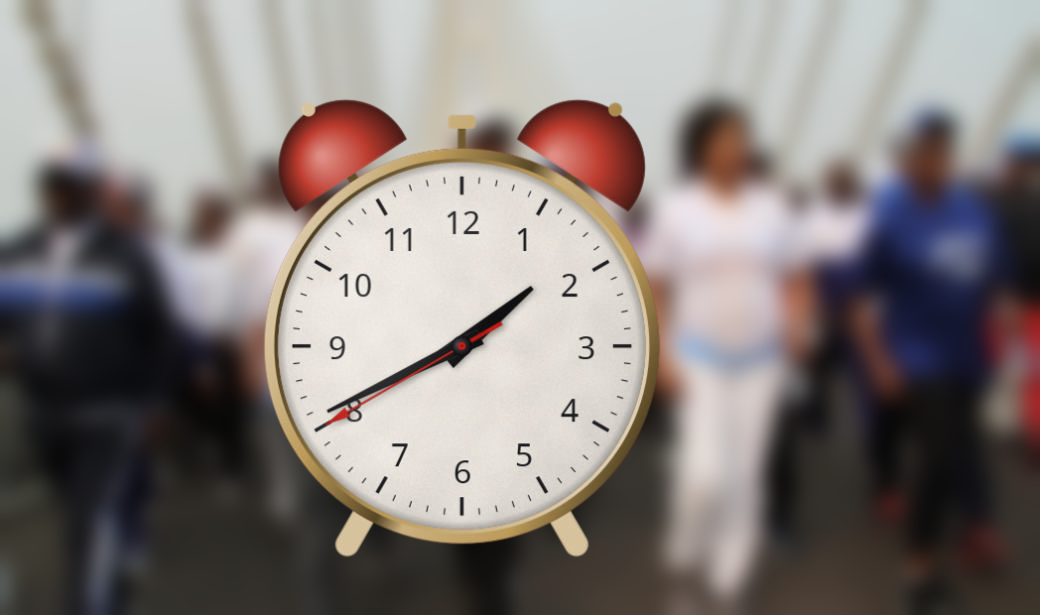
1:40:40
